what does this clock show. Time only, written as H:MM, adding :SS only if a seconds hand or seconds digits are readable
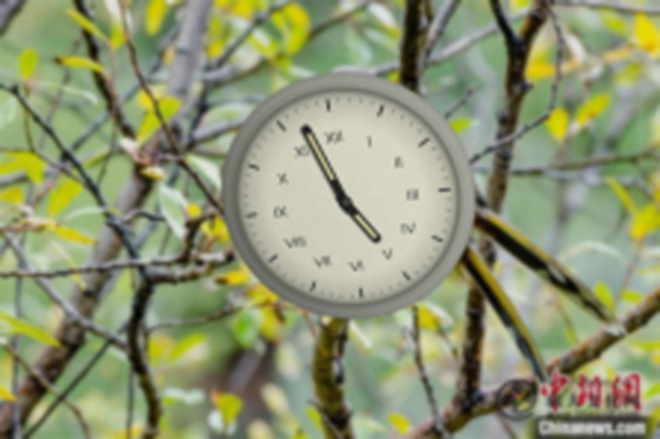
4:57
